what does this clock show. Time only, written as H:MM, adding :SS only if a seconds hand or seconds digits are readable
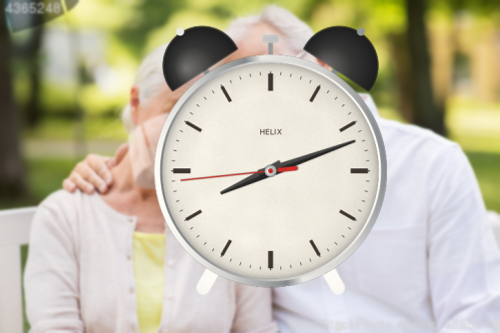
8:11:44
